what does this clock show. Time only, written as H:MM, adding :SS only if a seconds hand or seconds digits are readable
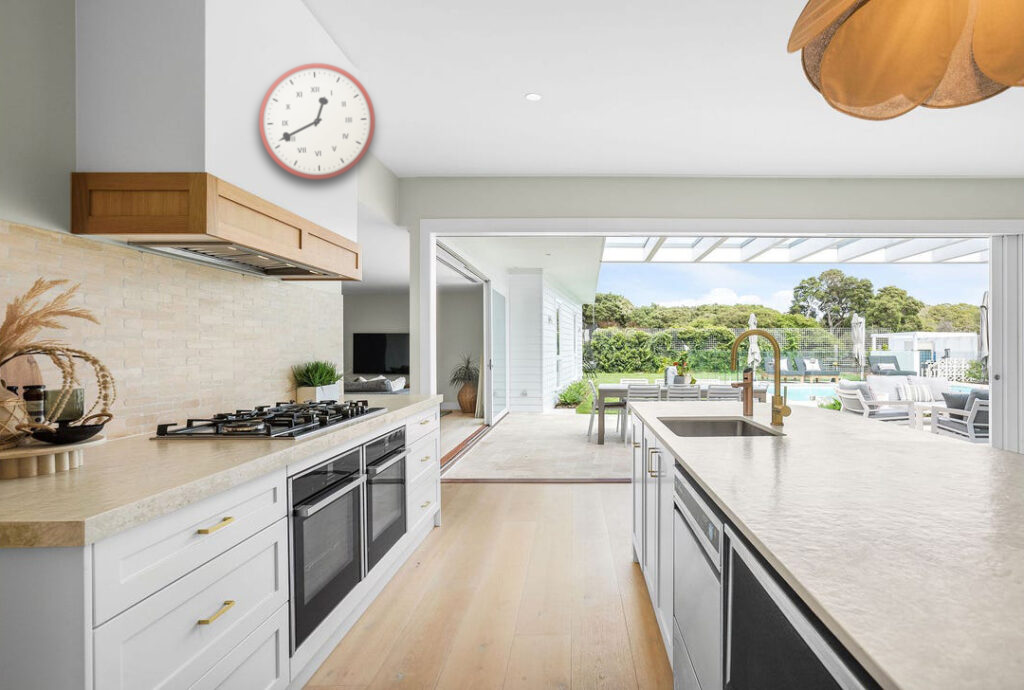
12:41
